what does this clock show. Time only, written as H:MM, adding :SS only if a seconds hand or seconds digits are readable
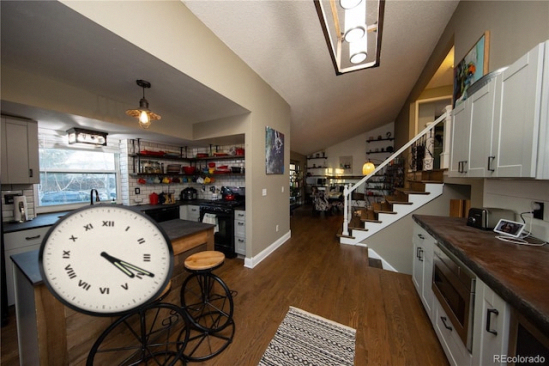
4:19
